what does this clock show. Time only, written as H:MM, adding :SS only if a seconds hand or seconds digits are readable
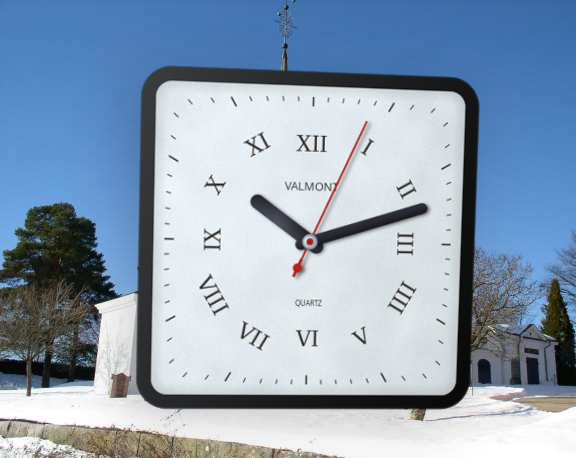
10:12:04
